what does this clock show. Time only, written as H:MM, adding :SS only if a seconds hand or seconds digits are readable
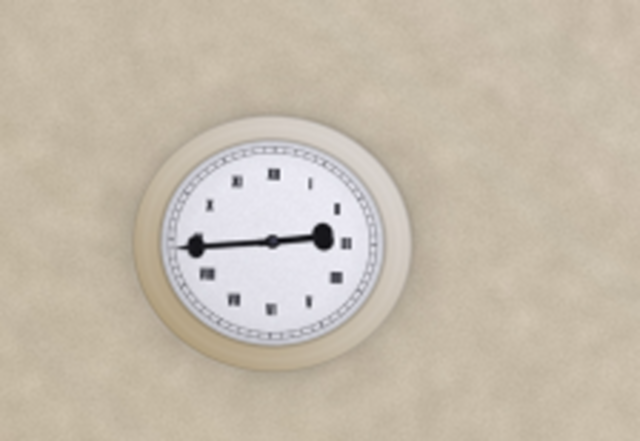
2:44
